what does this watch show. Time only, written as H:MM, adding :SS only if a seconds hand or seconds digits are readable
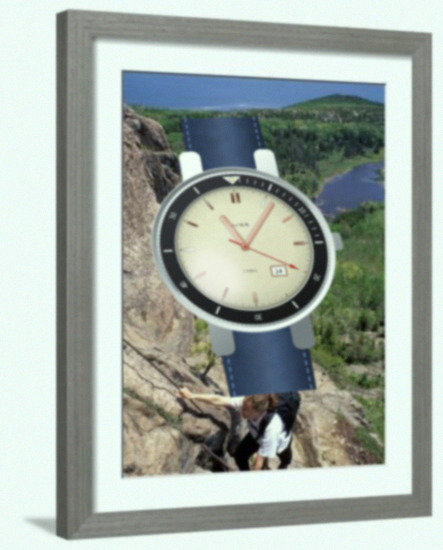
11:06:20
